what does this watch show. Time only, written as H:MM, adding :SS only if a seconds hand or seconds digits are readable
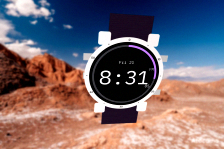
8:31
